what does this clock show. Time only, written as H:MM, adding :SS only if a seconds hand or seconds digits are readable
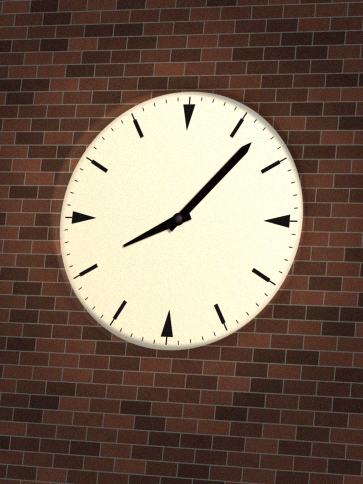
8:07
